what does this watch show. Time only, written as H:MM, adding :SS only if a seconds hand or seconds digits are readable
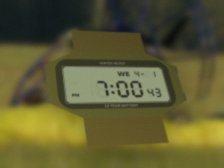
7:00:43
